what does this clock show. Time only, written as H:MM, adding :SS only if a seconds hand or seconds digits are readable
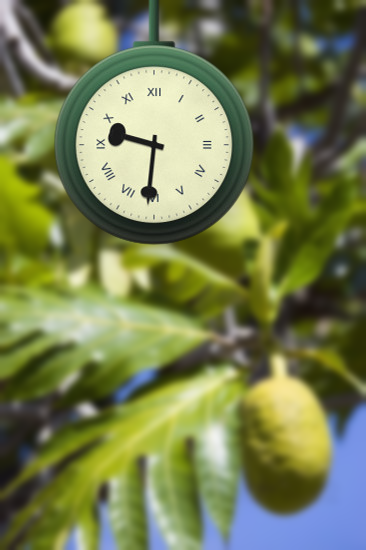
9:31
